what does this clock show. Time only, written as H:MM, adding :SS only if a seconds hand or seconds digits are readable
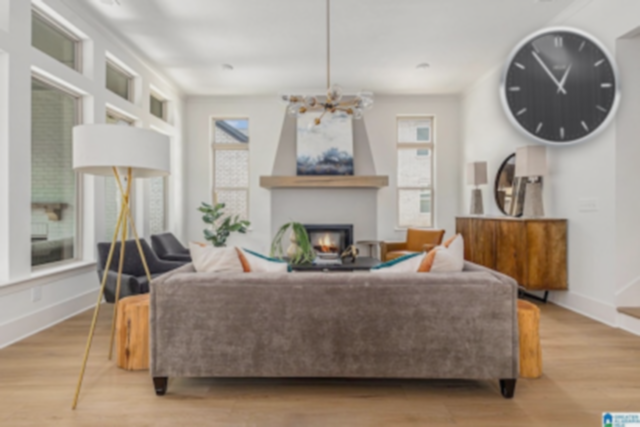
12:54
